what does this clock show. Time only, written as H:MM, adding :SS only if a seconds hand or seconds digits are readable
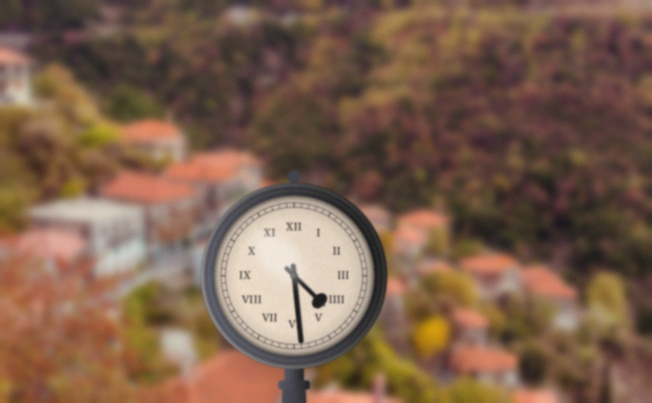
4:29
